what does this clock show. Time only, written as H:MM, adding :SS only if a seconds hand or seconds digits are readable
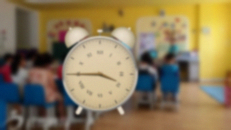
3:45
